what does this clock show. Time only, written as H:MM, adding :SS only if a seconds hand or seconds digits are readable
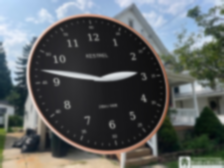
2:47
